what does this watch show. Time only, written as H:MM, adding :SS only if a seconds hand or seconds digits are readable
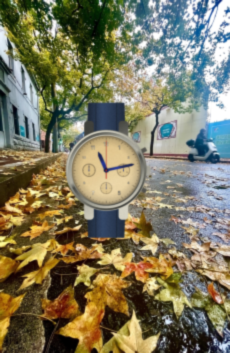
11:13
